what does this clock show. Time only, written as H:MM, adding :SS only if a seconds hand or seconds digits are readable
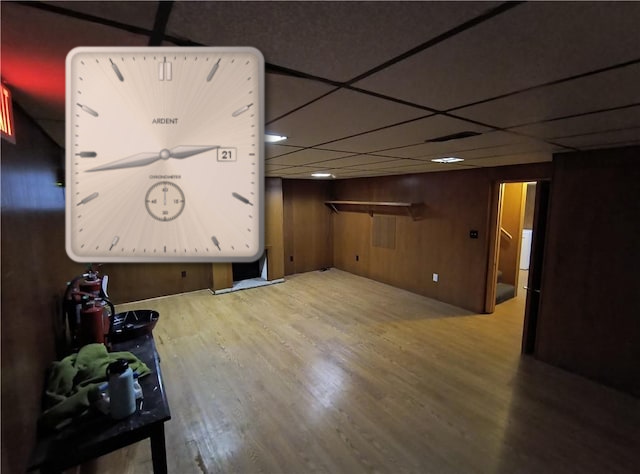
2:43
